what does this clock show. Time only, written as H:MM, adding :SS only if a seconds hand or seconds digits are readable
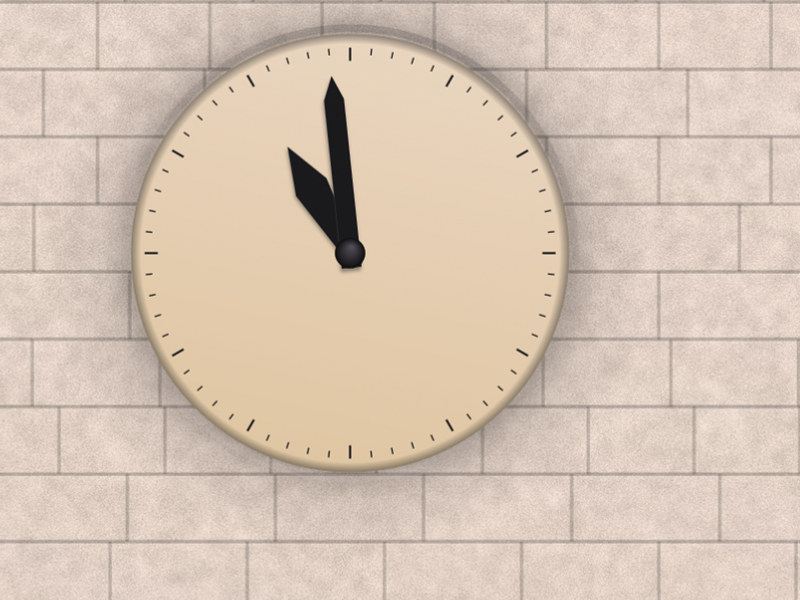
10:59
